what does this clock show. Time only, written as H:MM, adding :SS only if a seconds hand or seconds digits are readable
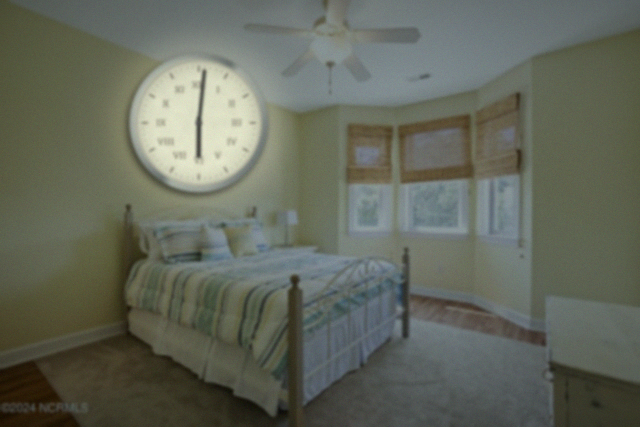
6:01
